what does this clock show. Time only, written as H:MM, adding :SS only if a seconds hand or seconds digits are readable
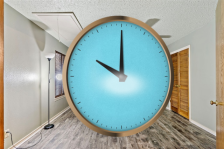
10:00
